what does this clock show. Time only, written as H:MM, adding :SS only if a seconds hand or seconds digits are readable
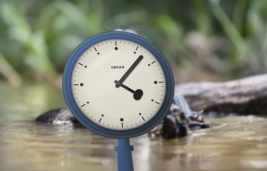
4:07
